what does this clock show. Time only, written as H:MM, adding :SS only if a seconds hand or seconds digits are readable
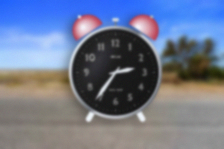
2:36
